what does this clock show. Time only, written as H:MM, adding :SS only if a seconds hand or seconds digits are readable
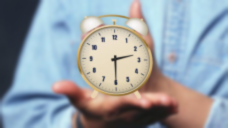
2:30
